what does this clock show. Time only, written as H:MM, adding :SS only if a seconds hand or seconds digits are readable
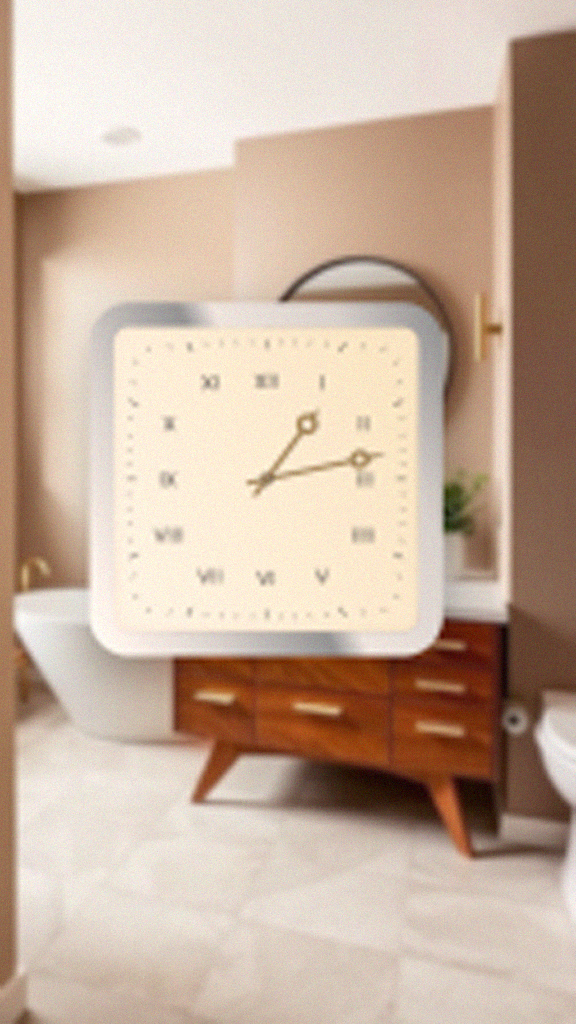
1:13
